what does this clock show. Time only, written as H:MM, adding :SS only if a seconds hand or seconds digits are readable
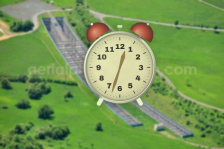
12:33
